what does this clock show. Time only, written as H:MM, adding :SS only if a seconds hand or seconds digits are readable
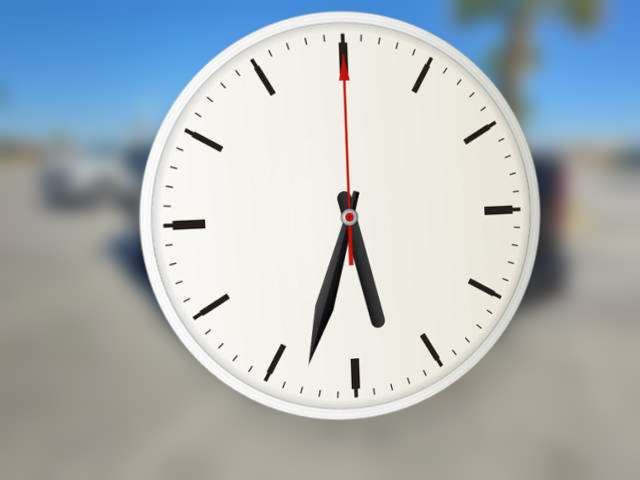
5:33:00
